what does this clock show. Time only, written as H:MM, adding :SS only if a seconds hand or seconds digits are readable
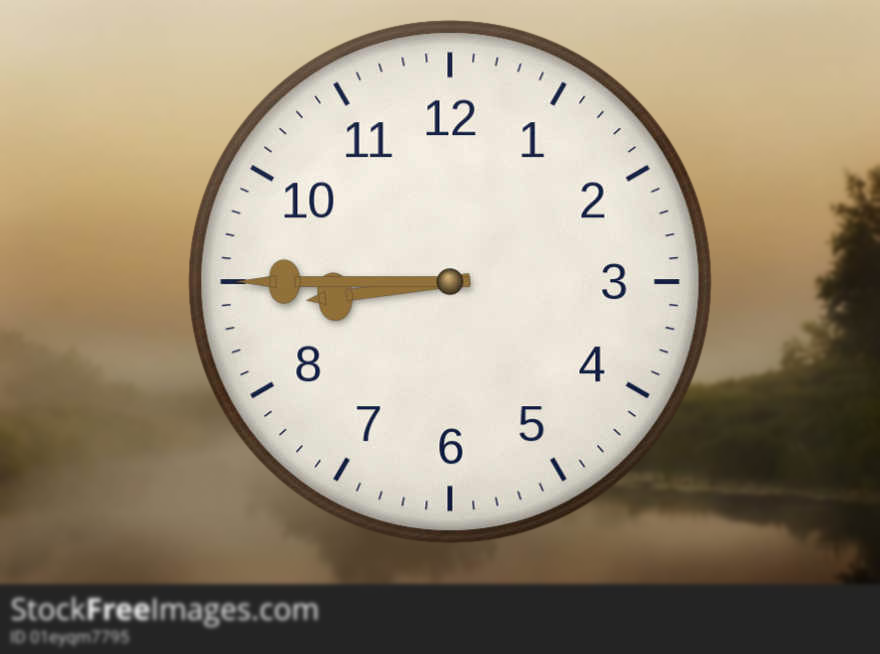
8:45
